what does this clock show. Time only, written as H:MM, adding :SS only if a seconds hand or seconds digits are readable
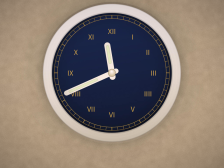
11:41
